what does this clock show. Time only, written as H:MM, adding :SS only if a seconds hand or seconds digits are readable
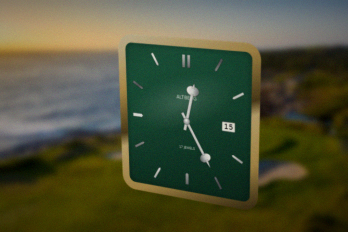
12:25
